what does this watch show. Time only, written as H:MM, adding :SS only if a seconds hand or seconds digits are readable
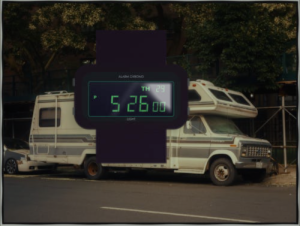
5:26:00
